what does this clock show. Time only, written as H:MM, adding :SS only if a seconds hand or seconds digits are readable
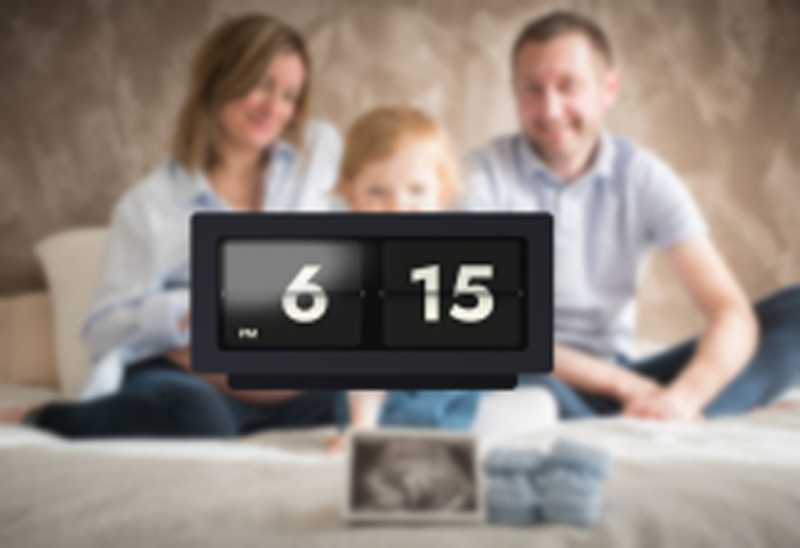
6:15
